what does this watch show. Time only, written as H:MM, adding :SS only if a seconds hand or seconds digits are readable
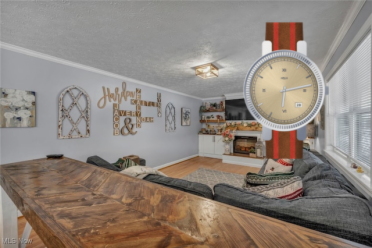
6:13
